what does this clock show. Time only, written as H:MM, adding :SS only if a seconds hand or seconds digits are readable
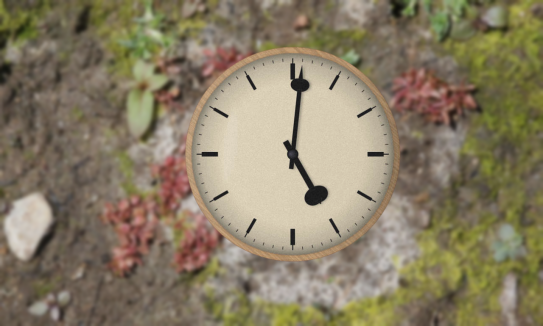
5:01
